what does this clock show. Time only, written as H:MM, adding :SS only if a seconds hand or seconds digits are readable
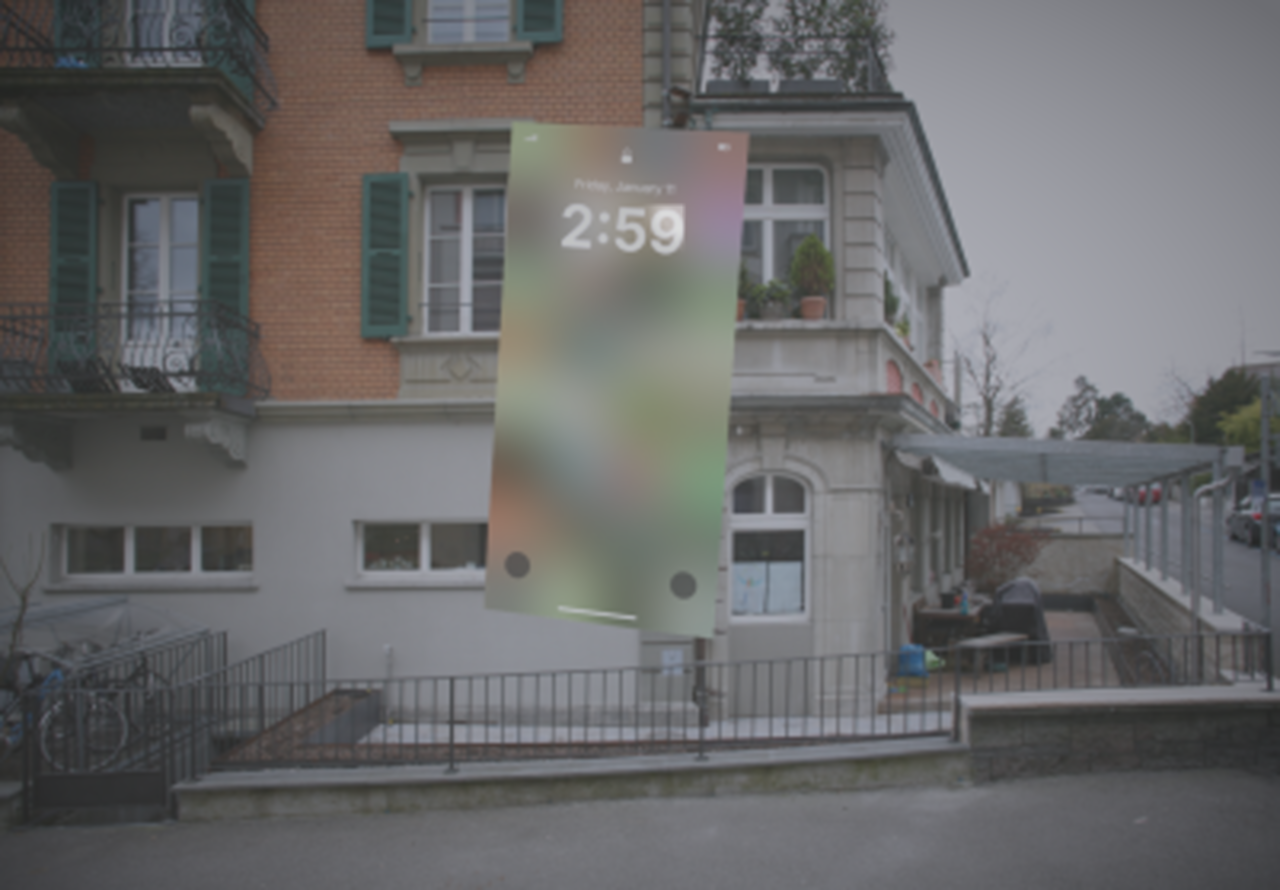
2:59
